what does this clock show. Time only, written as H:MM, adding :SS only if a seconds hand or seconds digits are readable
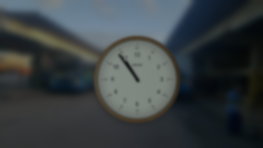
10:54
